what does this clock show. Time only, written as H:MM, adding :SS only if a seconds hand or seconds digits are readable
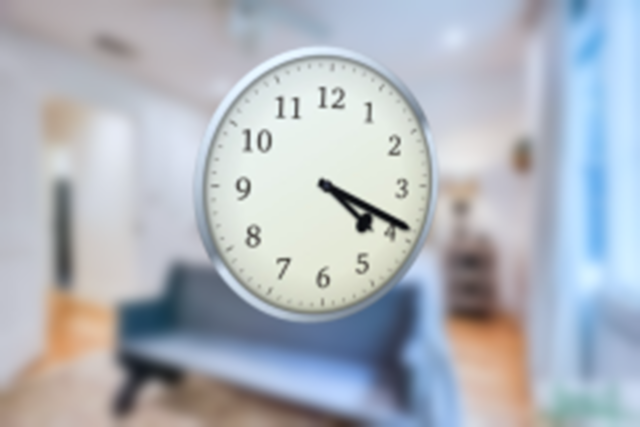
4:19
